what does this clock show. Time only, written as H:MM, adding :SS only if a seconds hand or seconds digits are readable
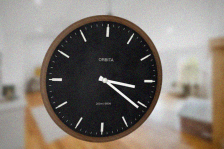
3:21
